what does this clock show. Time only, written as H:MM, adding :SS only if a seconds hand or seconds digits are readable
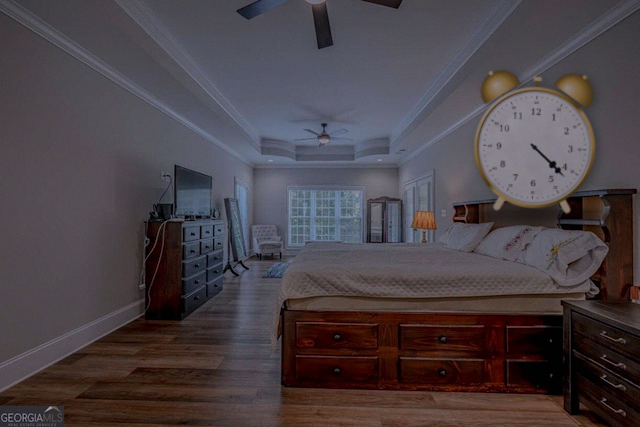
4:22
